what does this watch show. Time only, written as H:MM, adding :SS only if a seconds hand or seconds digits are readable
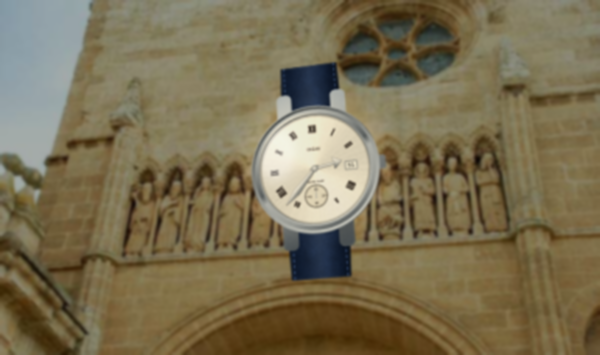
2:37
